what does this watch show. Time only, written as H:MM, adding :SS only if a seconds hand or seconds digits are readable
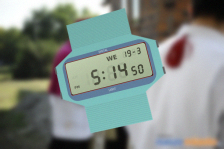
5:14:50
